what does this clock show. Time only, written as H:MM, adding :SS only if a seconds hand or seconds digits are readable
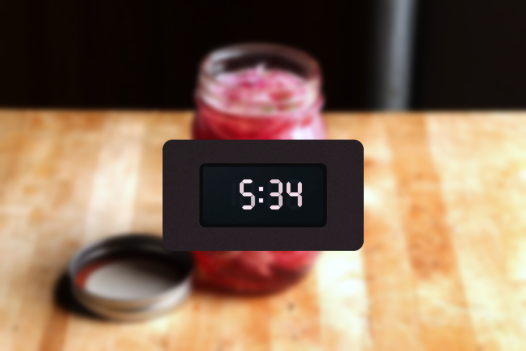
5:34
